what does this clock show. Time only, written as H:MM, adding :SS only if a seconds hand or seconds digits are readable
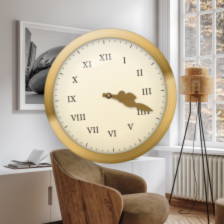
3:19
